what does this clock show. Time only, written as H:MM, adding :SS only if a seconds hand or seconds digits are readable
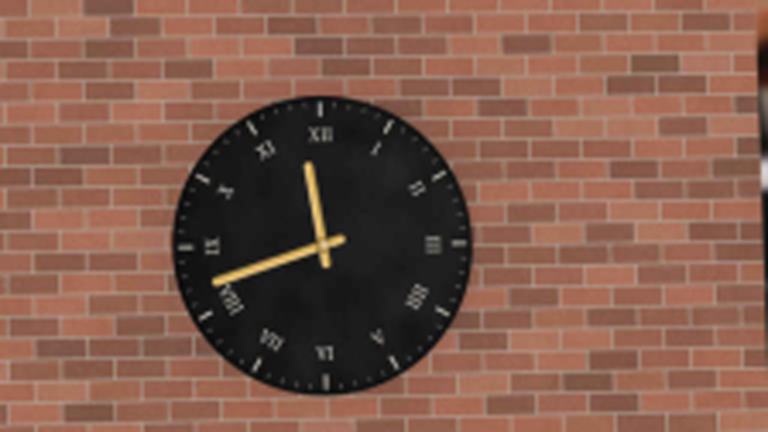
11:42
